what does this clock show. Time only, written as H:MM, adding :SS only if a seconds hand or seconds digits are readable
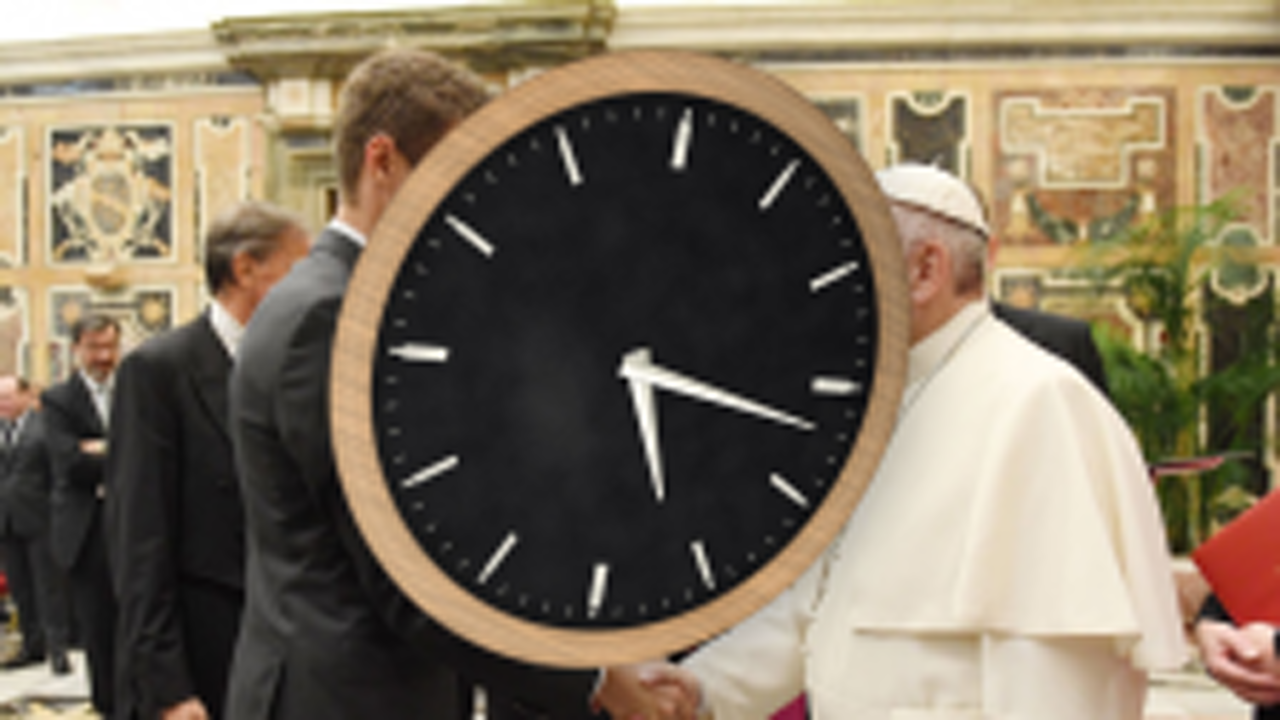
5:17
